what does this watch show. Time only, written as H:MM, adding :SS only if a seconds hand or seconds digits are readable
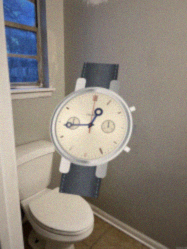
12:44
